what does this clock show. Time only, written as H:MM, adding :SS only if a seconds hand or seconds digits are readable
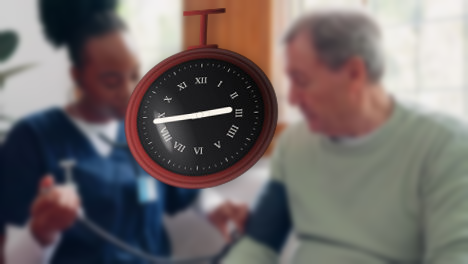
2:44
